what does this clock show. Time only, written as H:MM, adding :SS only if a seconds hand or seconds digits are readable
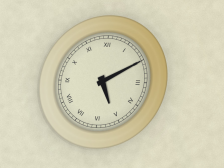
5:10
